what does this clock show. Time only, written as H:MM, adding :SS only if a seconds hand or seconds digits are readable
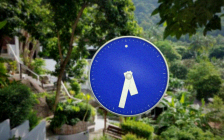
5:33
